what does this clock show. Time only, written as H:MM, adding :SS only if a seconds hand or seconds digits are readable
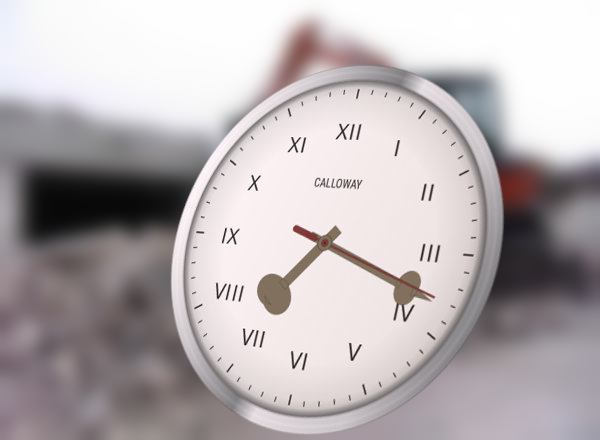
7:18:18
